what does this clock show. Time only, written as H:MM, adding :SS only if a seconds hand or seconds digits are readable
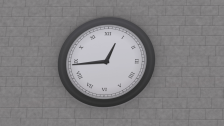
12:44
